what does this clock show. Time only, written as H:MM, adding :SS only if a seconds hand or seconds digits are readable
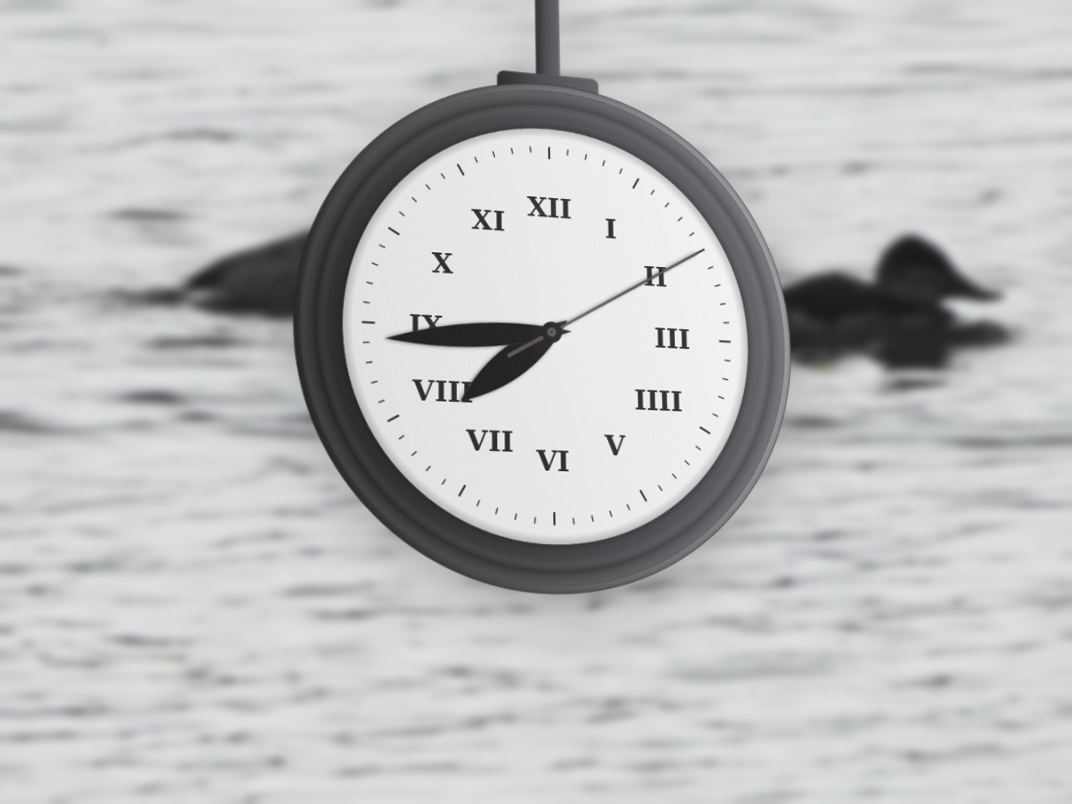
7:44:10
